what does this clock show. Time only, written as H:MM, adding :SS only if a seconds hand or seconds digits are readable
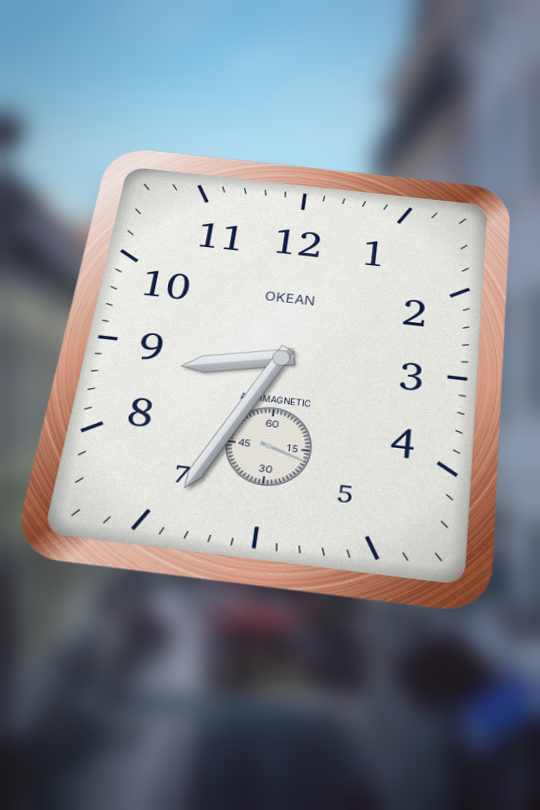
8:34:18
